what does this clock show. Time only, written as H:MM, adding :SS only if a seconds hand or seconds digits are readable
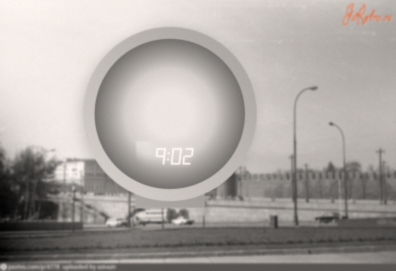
9:02
